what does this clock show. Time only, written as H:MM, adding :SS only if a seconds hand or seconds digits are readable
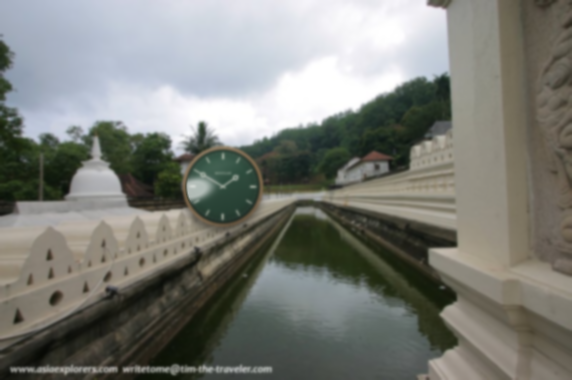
1:50
